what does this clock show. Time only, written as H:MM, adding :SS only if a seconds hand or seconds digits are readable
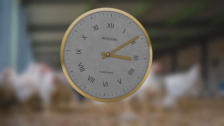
3:09
